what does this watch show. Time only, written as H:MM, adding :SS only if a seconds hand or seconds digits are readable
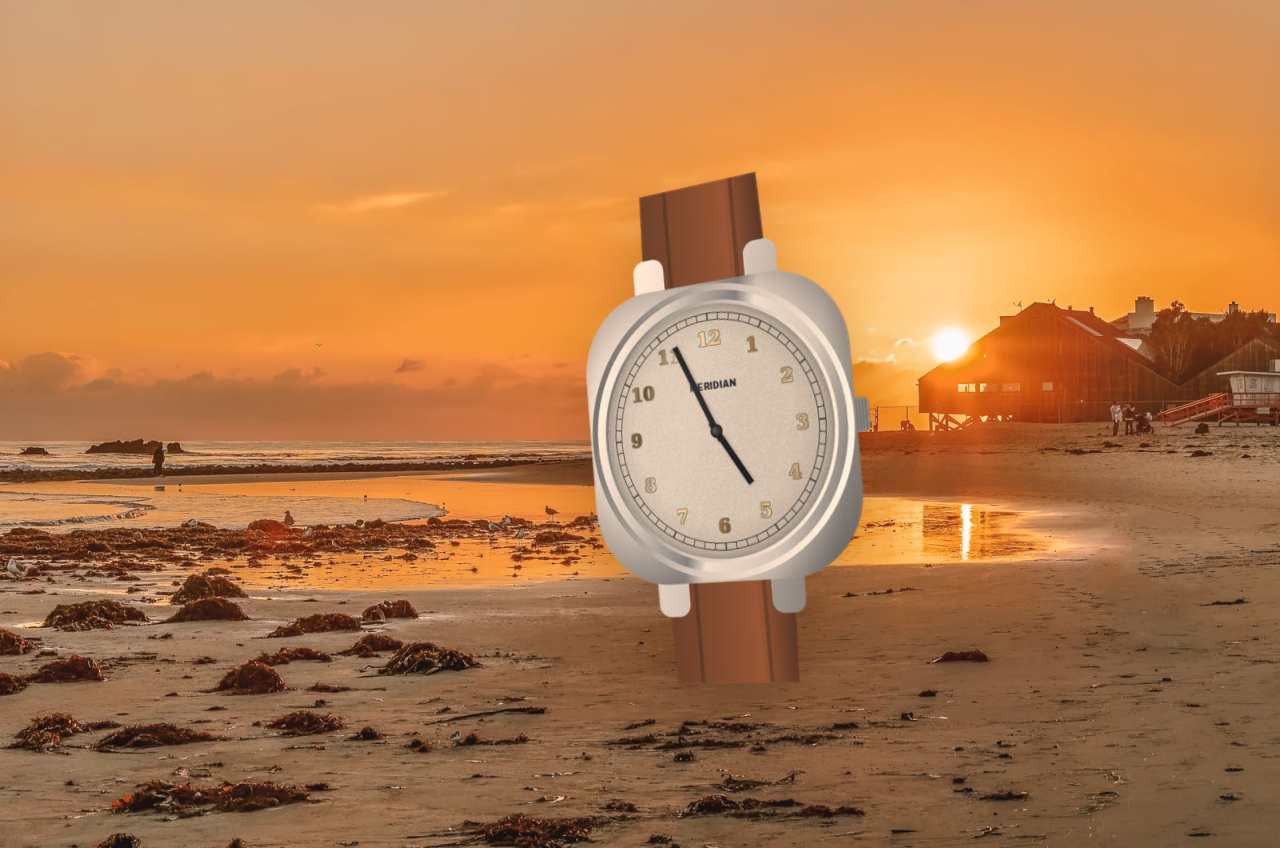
4:56
